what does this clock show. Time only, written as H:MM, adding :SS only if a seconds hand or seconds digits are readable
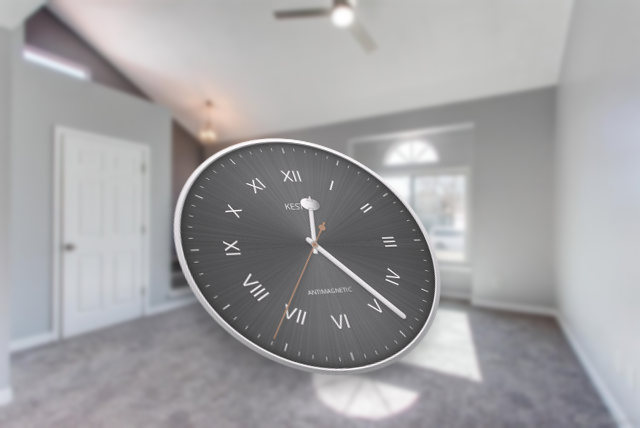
12:23:36
